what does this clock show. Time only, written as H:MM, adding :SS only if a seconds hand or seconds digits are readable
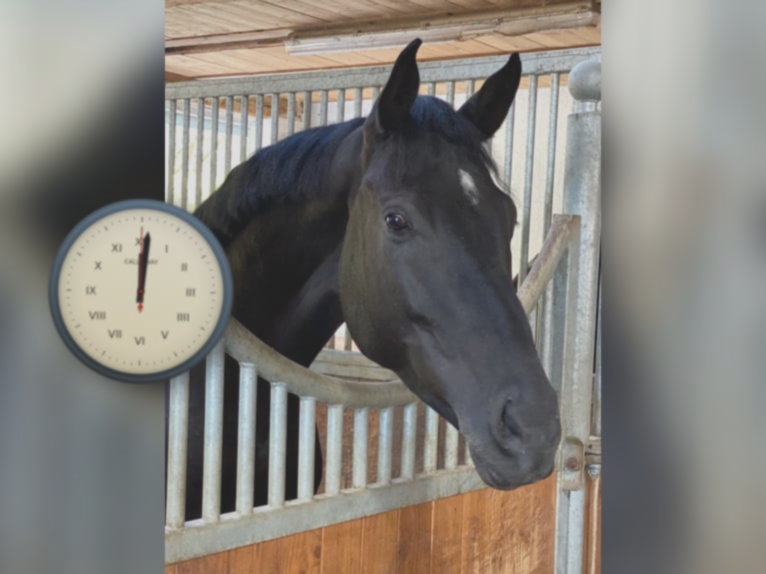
12:01:00
